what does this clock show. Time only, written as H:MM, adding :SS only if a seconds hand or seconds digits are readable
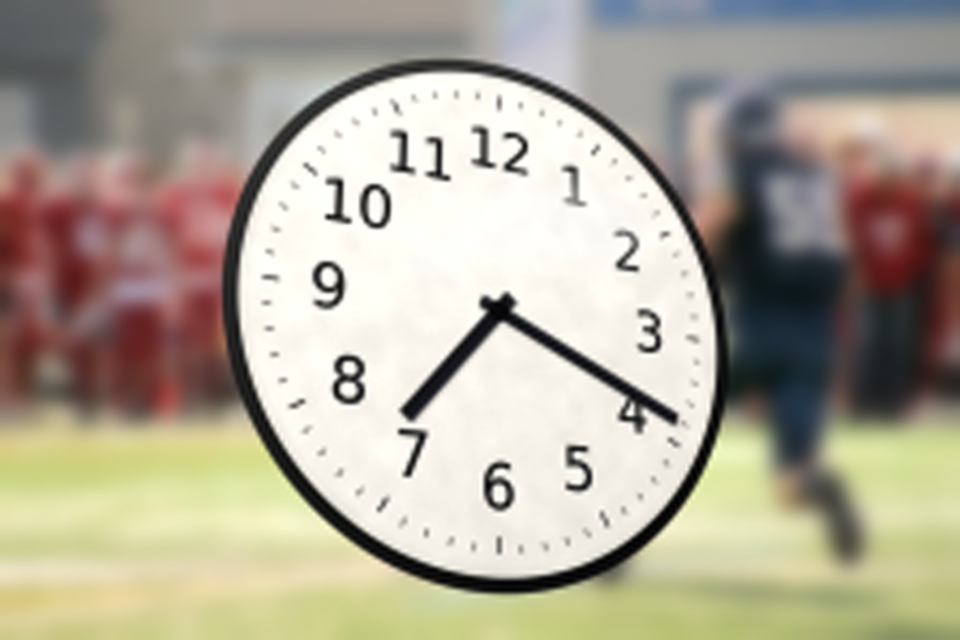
7:19
